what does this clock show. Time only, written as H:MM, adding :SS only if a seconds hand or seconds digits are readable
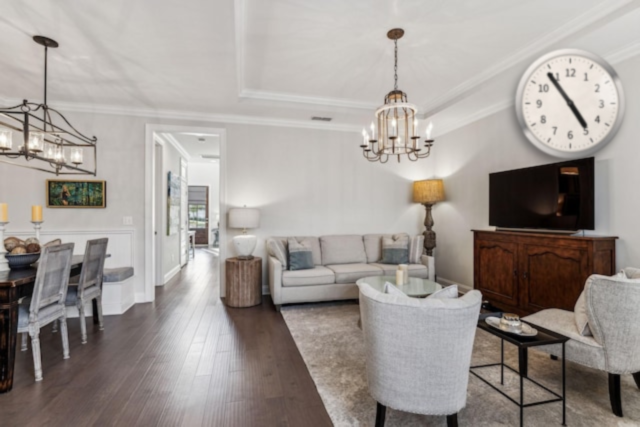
4:54
